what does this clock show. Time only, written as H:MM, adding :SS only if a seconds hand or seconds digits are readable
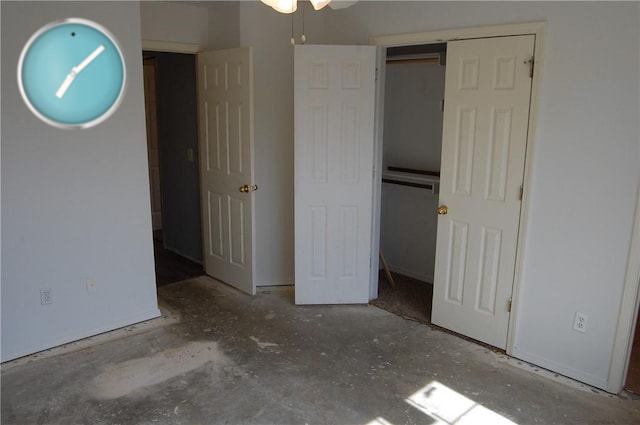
7:08
